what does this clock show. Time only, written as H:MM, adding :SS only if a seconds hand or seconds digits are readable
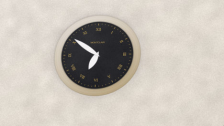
6:51
